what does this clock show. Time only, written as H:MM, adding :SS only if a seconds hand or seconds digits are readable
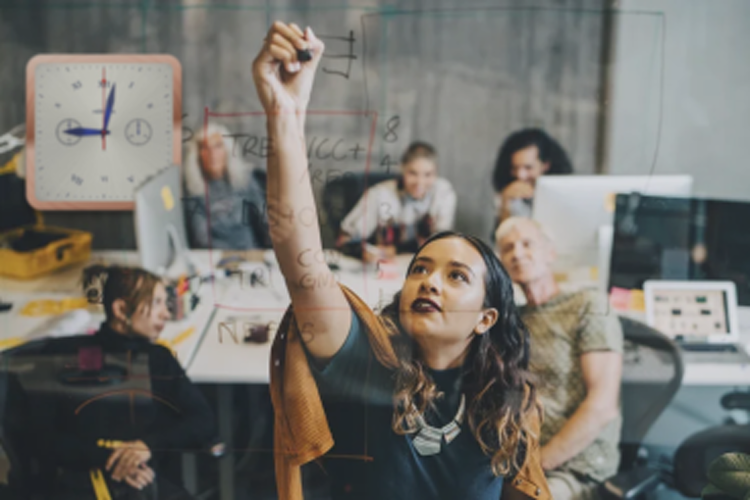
9:02
